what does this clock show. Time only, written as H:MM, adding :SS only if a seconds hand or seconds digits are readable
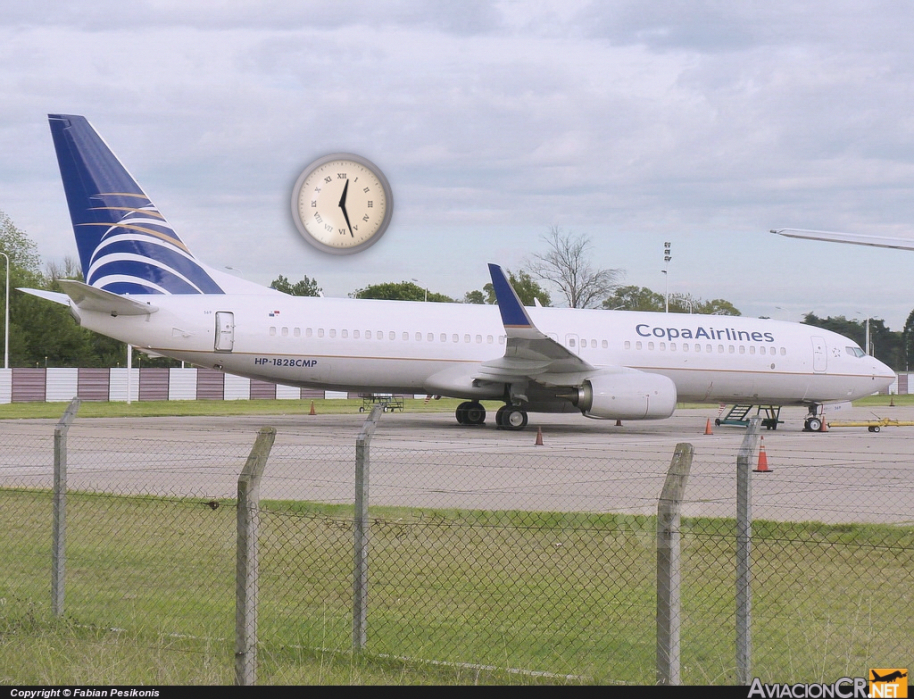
12:27
